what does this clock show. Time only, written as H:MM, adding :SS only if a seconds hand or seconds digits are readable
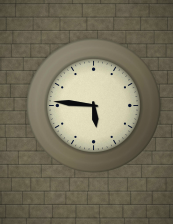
5:46
